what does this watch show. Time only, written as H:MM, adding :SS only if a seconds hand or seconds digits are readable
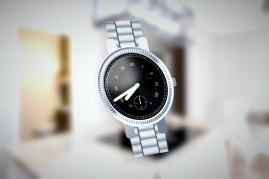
7:41
